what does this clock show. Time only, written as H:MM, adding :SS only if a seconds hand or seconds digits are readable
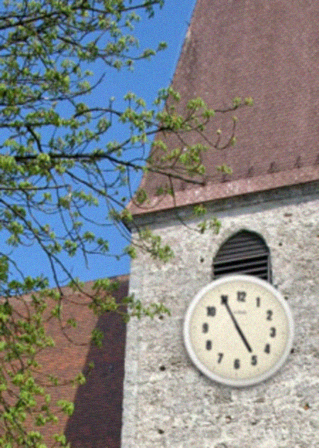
4:55
